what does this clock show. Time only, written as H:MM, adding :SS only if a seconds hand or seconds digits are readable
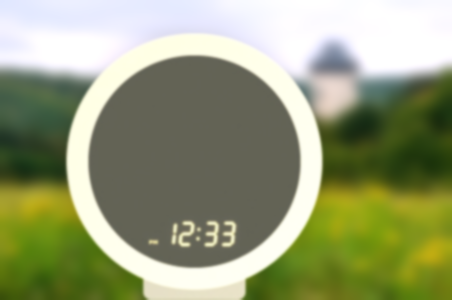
12:33
